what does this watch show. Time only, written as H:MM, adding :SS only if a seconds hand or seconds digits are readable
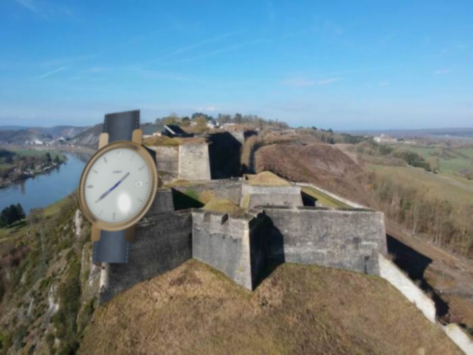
1:39
